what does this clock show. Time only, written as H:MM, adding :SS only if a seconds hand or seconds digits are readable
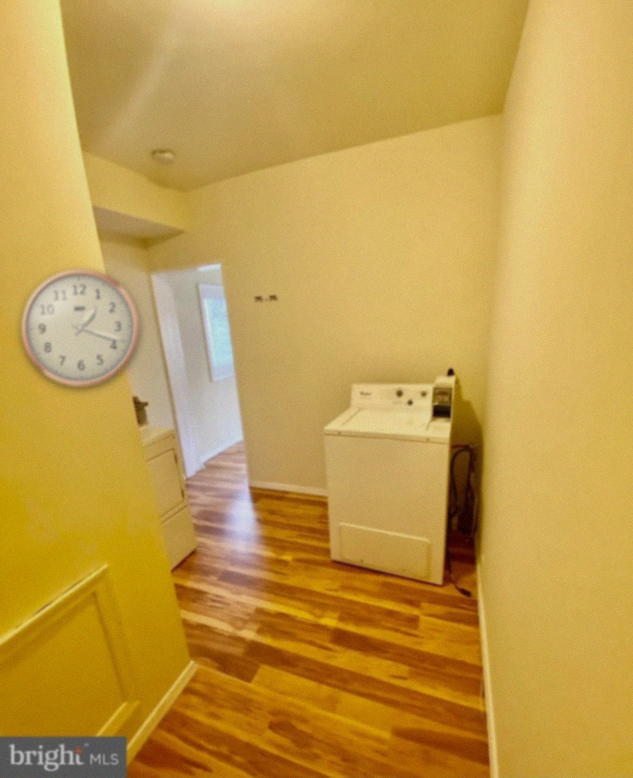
1:18
